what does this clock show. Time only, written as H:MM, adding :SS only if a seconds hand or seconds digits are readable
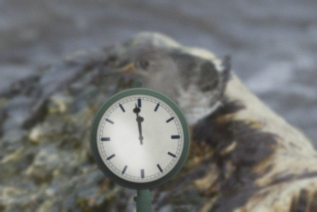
11:59
